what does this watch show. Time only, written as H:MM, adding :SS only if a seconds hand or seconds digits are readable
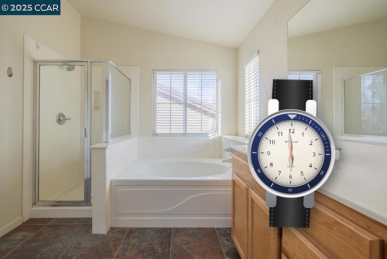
5:59
